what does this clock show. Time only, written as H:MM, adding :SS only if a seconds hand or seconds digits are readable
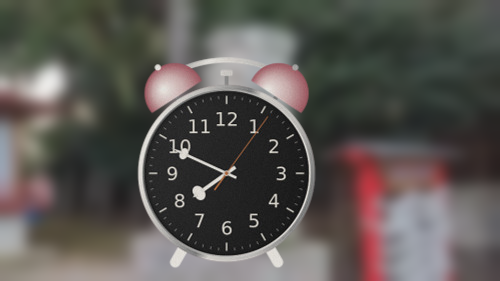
7:49:06
